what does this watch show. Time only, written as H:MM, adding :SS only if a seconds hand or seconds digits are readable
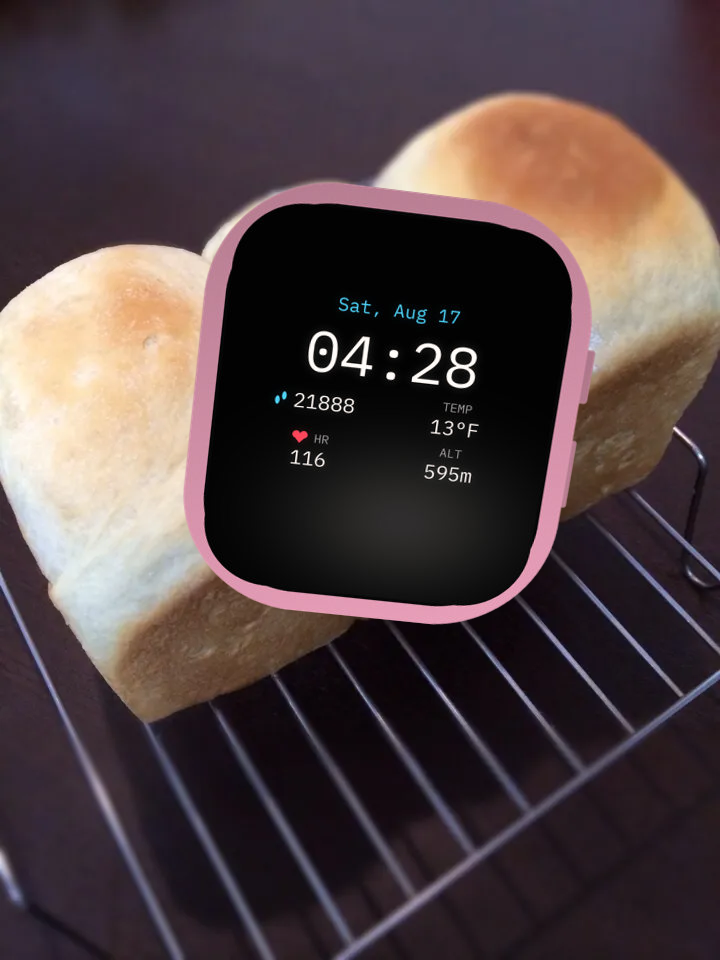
4:28
